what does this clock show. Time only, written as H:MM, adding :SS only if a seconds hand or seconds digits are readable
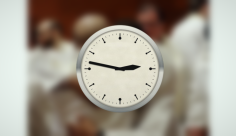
2:47
